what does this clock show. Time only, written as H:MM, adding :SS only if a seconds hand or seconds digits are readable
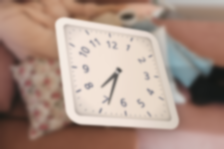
7:34
